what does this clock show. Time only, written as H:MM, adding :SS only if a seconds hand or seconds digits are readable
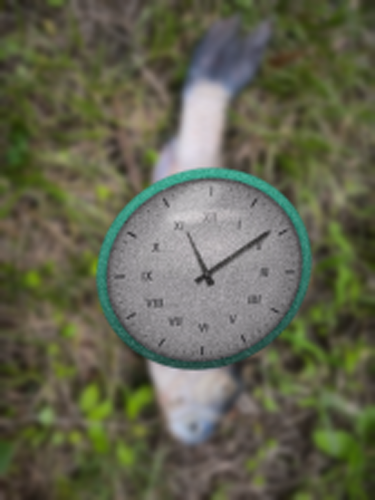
11:09
